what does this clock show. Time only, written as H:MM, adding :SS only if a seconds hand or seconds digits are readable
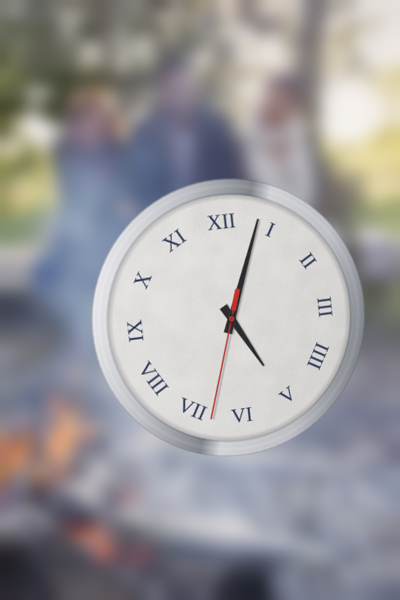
5:03:33
